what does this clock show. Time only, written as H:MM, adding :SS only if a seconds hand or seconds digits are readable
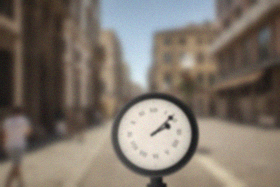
2:08
